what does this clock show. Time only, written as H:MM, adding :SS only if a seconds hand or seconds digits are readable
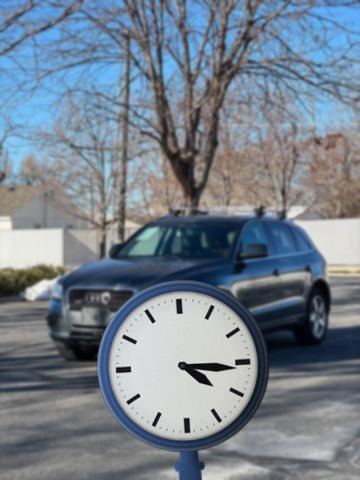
4:16
